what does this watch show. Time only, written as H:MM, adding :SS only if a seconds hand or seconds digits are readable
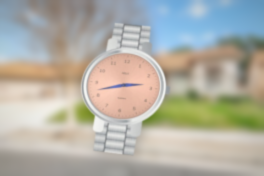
2:42
